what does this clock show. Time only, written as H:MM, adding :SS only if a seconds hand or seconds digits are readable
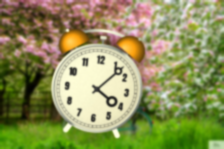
4:07
